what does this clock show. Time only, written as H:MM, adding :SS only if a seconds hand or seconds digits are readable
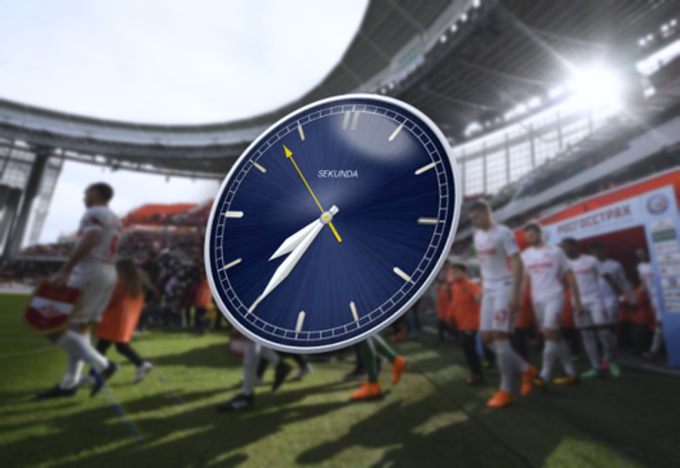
7:34:53
